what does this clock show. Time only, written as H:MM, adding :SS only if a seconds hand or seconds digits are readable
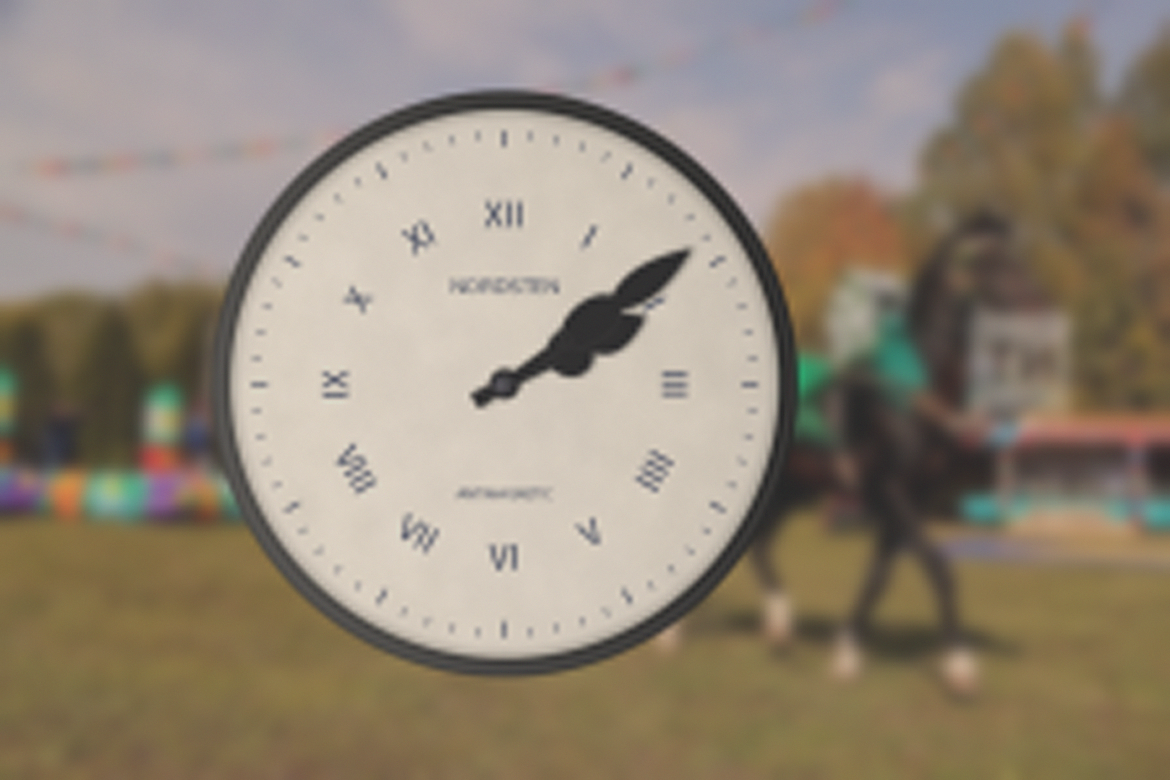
2:09
